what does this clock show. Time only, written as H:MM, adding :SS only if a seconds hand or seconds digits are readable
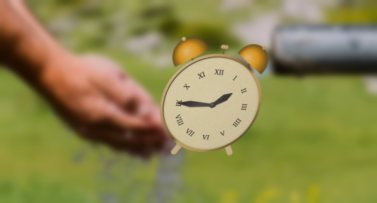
1:45
